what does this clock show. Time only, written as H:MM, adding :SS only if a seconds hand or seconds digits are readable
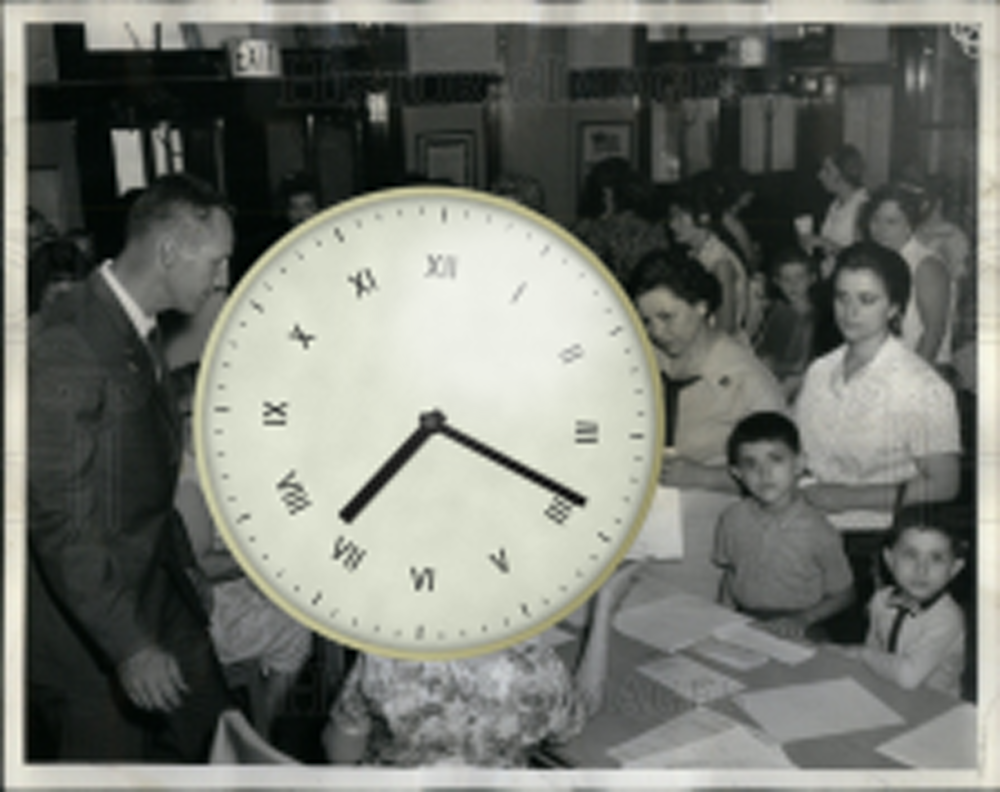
7:19
